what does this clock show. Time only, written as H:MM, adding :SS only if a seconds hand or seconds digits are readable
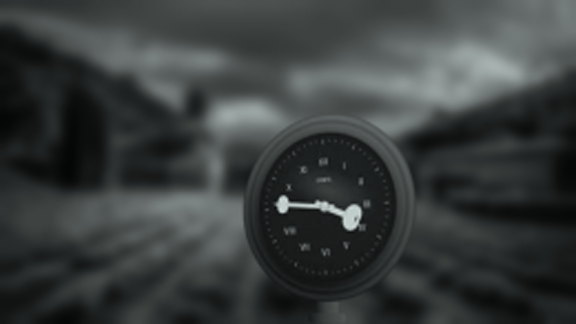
3:46
